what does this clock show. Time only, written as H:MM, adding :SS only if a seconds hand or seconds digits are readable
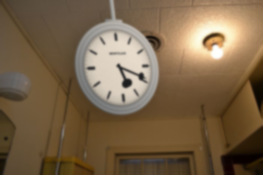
5:19
